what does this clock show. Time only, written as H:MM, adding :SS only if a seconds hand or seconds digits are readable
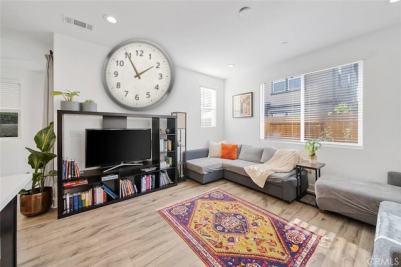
1:55
